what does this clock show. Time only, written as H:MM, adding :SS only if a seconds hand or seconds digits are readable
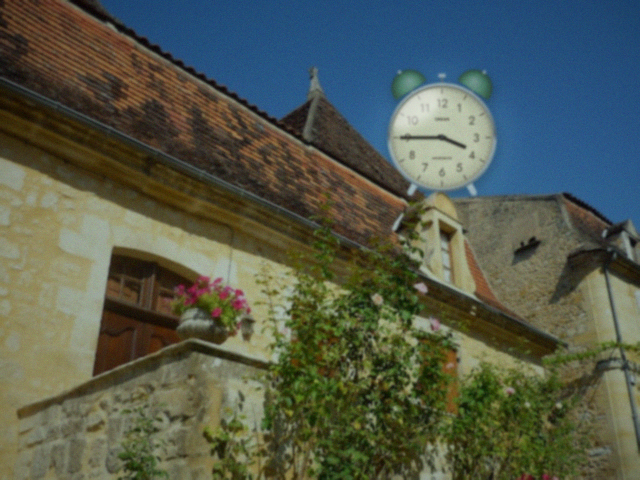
3:45
